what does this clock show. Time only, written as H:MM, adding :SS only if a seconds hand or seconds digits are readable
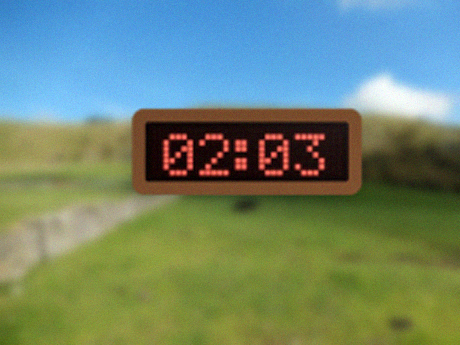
2:03
